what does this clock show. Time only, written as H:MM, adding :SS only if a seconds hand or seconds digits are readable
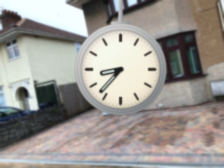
8:37
